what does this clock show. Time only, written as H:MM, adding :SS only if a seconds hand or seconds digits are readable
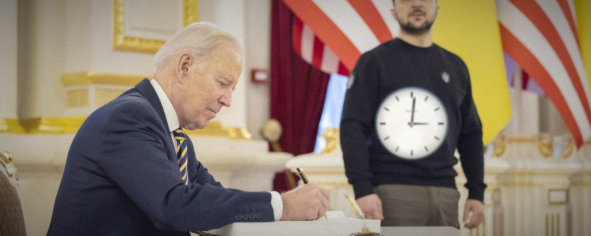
3:01
